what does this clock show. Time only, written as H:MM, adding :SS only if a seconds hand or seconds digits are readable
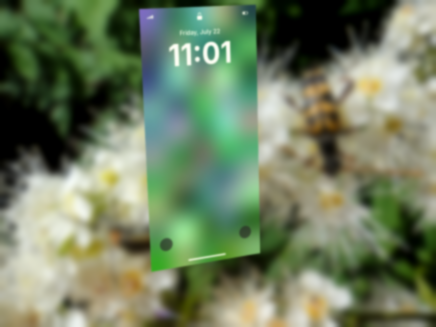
11:01
